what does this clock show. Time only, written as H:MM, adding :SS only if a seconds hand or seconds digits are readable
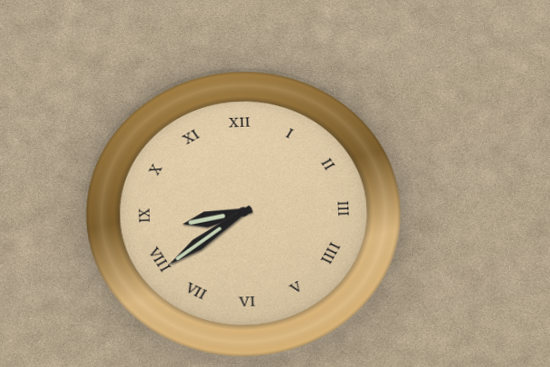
8:39
